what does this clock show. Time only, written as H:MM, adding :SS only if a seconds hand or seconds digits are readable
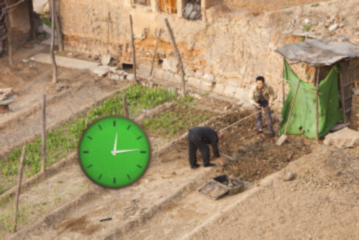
12:14
